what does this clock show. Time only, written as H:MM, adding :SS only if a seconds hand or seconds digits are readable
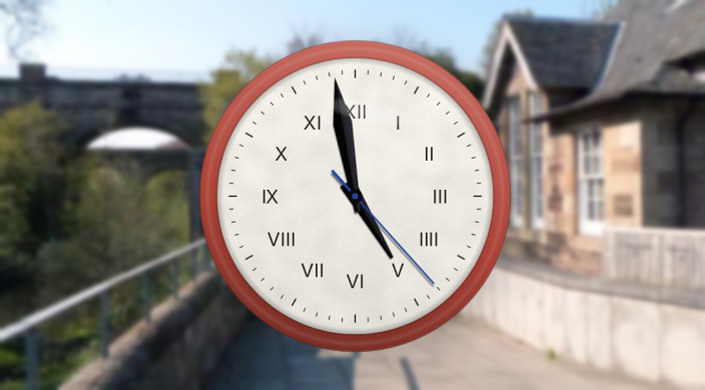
4:58:23
